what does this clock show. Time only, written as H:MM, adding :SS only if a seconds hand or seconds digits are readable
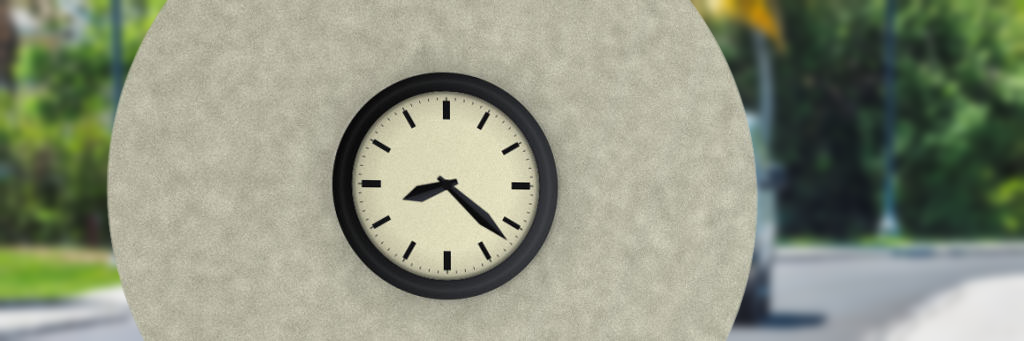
8:22
